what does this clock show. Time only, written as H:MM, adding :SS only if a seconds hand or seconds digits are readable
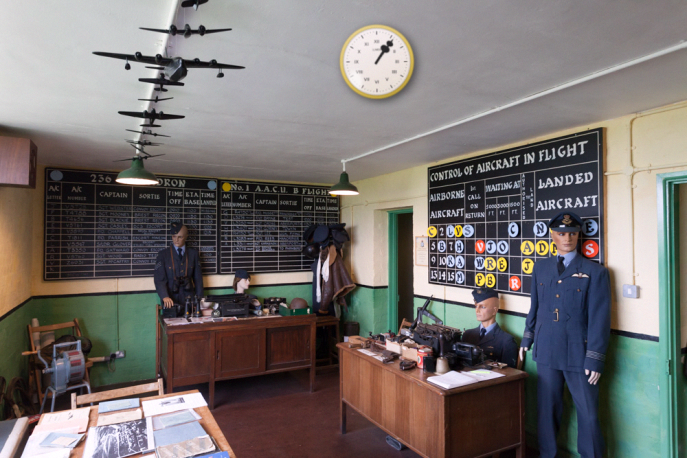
1:06
